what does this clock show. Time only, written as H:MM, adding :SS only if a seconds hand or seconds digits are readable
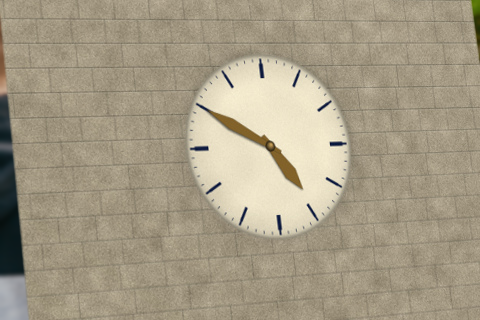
4:50
